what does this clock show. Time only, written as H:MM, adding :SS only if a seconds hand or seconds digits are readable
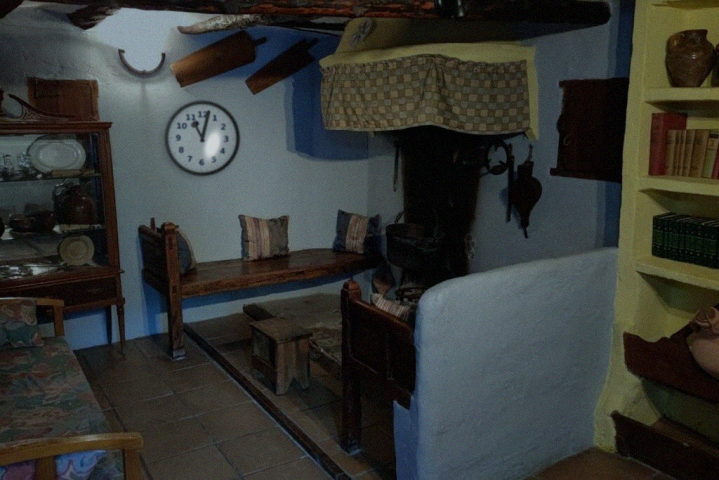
11:02
